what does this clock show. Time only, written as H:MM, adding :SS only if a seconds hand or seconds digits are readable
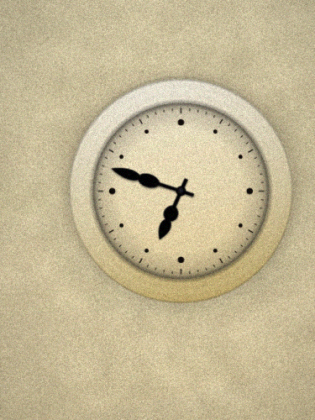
6:48
